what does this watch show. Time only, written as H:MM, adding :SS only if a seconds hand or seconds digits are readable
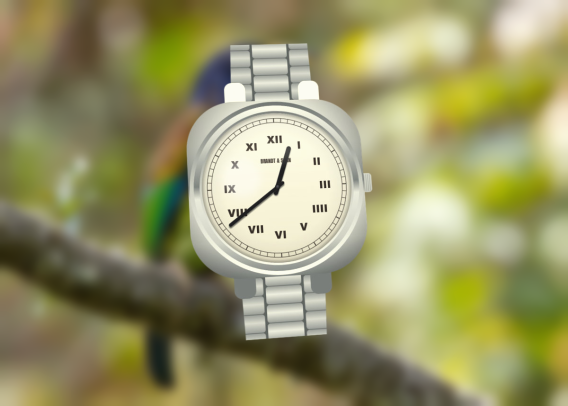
12:39
